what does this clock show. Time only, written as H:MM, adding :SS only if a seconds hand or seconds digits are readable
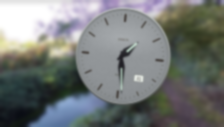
1:29
